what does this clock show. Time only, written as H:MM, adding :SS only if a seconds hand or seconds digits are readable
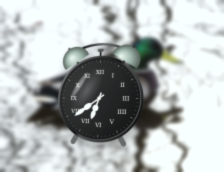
6:39
